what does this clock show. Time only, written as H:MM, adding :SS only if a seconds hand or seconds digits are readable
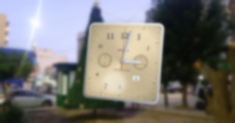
3:02
